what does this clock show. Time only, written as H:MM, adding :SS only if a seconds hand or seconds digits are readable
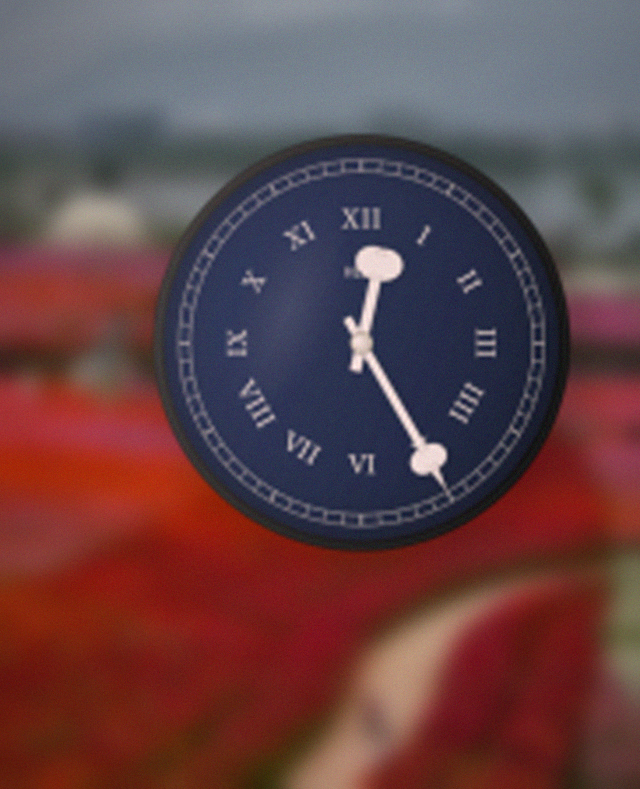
12:25
